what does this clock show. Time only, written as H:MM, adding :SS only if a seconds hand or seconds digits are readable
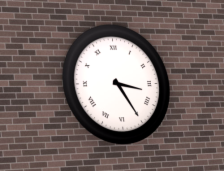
3:25
